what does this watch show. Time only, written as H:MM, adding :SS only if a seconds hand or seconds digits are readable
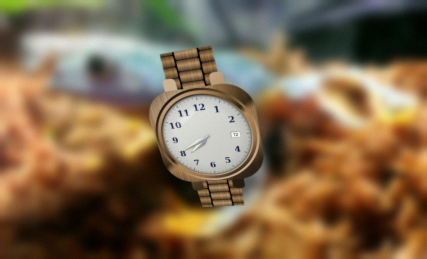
7:41
